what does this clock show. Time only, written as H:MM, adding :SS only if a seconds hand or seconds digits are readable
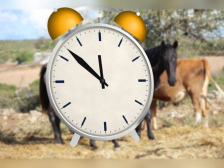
11:52
